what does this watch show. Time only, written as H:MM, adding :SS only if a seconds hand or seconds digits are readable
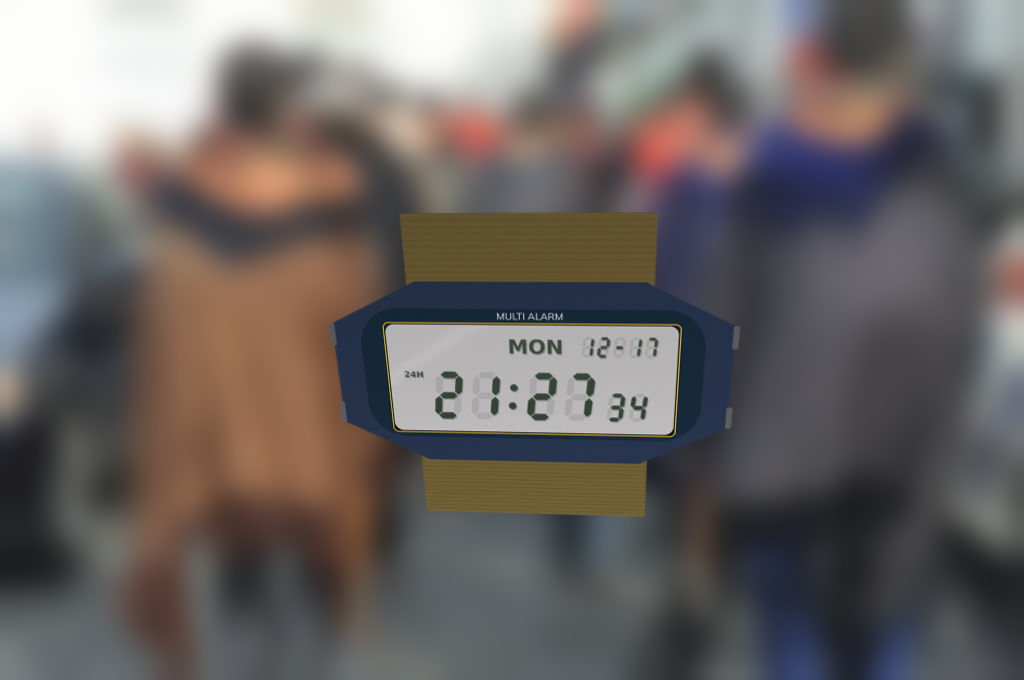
21:27:34
